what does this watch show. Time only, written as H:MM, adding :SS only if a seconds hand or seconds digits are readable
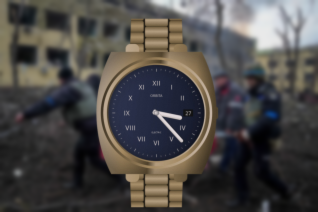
3:23
